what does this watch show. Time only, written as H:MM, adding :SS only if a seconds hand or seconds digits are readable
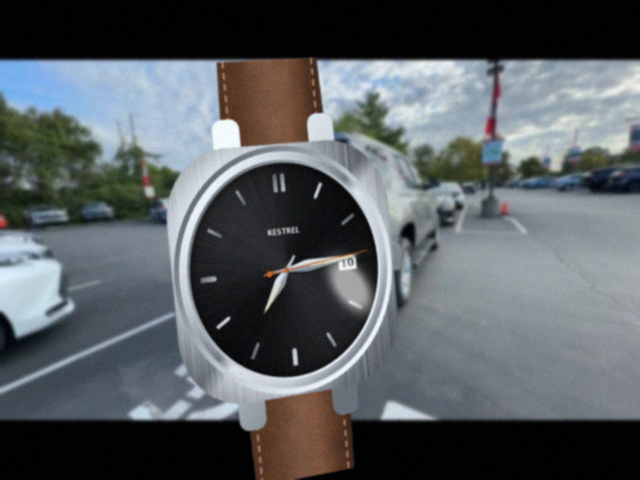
7:14:14
